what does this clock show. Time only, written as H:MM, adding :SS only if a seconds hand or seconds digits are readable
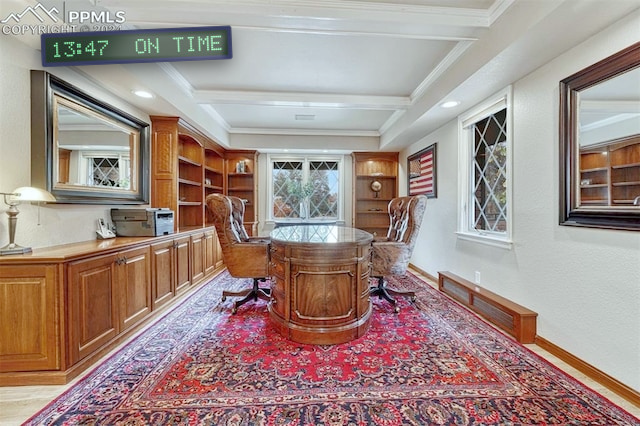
13:47
